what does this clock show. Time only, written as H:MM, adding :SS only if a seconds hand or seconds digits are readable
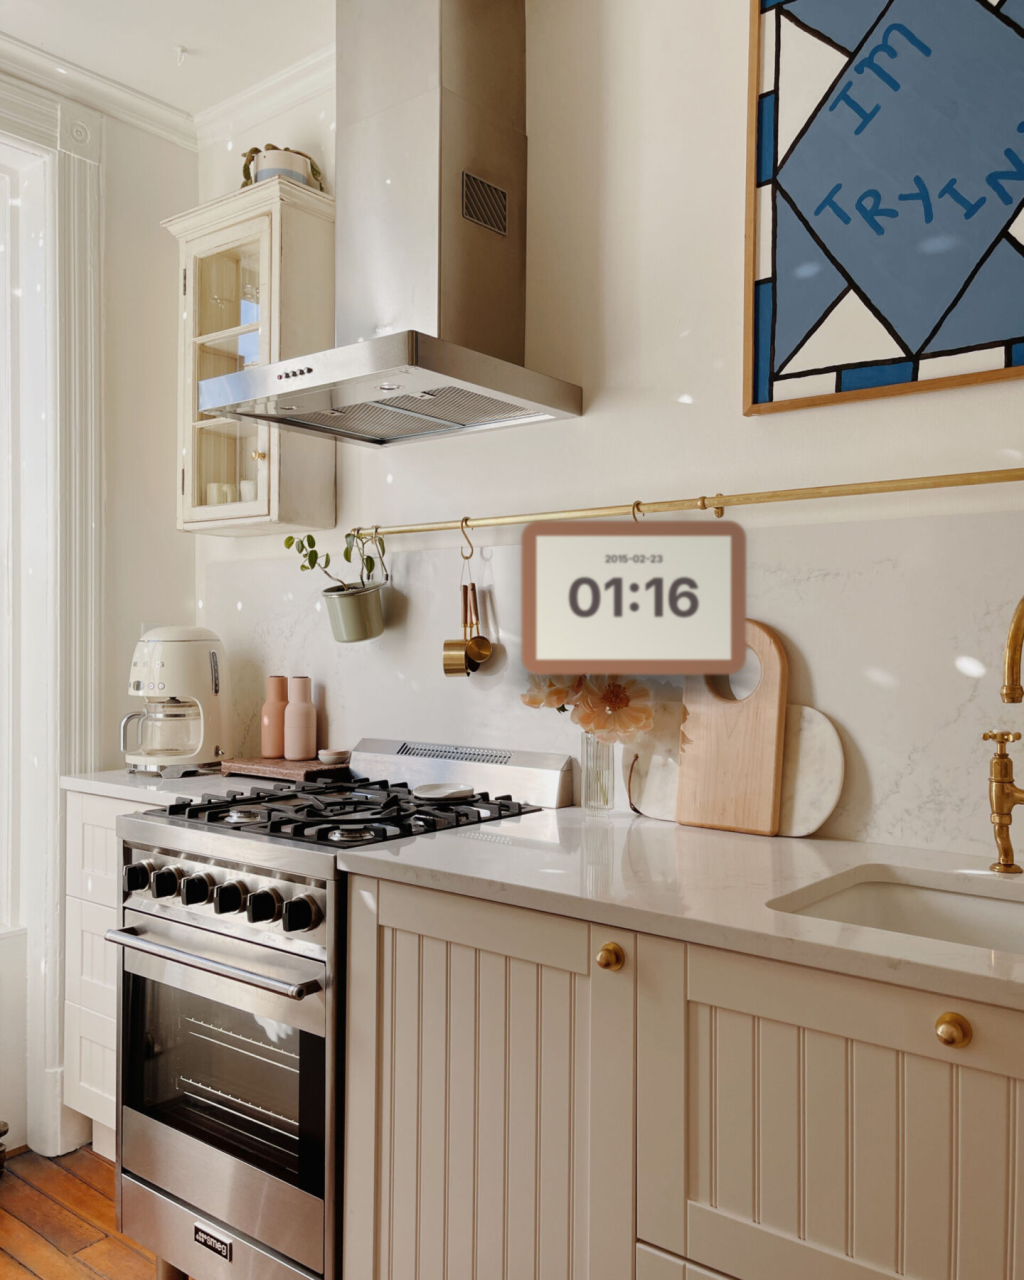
1:16
